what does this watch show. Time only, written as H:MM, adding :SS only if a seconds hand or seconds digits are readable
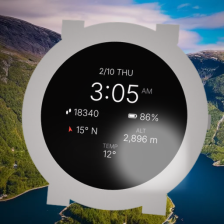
3:05
